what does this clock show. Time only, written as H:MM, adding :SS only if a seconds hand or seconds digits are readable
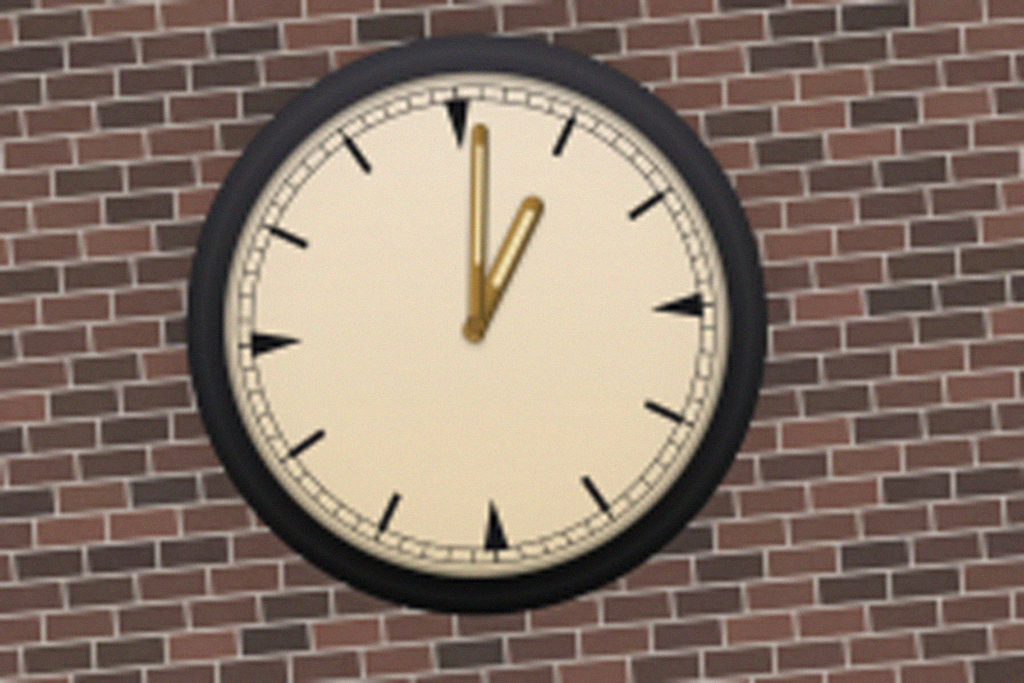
1:01
